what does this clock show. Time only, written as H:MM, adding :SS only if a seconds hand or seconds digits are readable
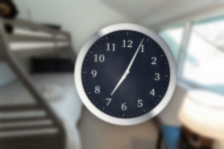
7:04
